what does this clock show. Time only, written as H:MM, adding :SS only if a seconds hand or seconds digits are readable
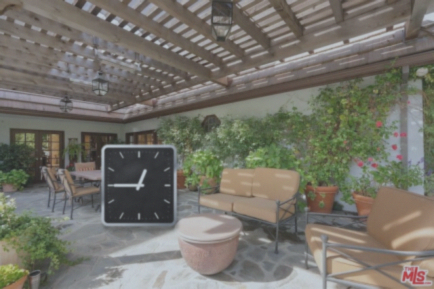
12:45
